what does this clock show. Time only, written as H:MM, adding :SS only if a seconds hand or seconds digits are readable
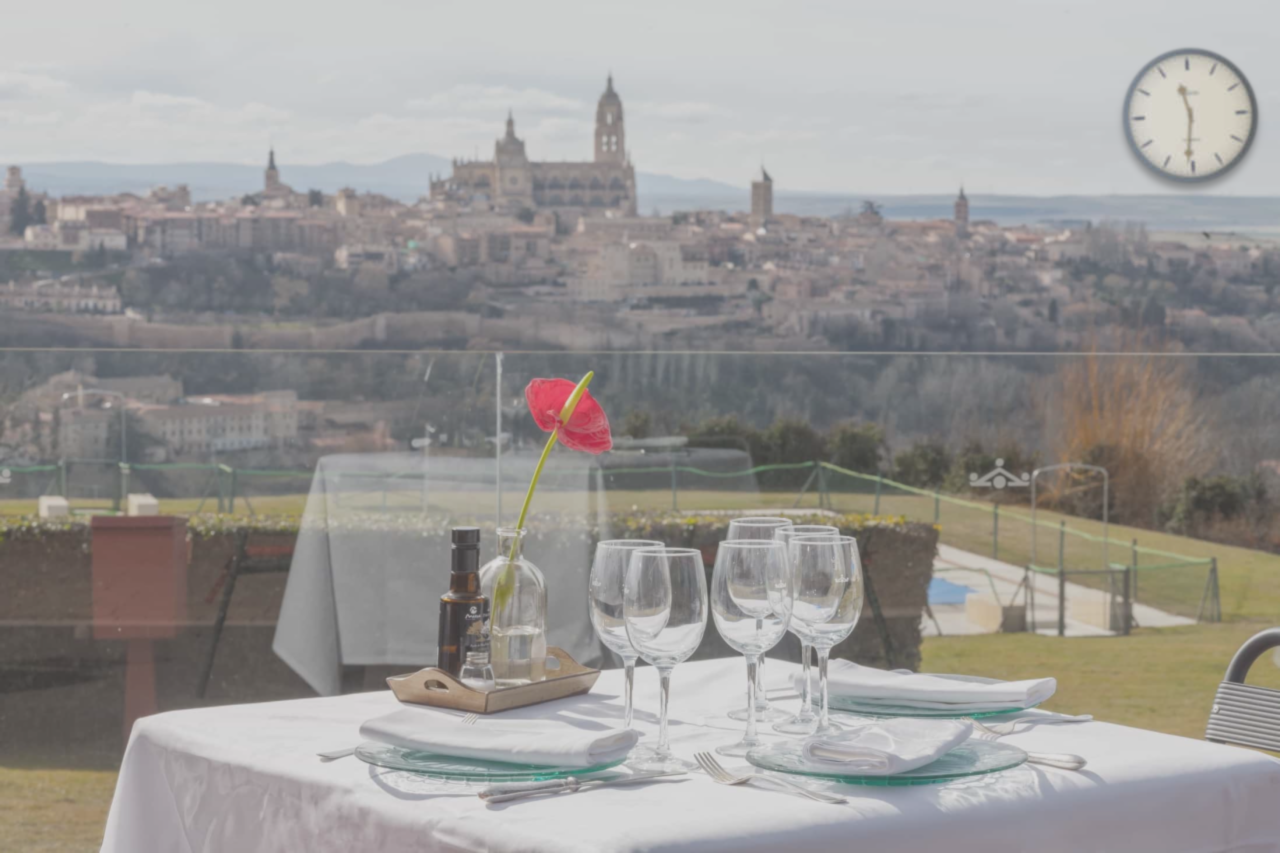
11:31
